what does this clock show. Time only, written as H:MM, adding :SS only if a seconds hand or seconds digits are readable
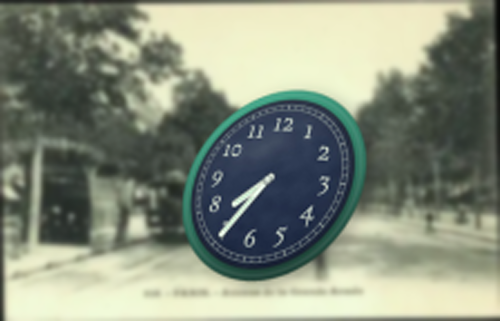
7:35
